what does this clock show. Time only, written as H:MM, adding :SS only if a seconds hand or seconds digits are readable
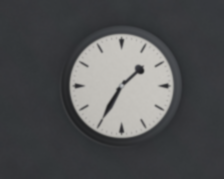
1:35
